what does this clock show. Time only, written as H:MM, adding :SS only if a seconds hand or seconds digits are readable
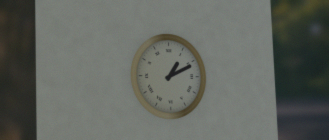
1:11
